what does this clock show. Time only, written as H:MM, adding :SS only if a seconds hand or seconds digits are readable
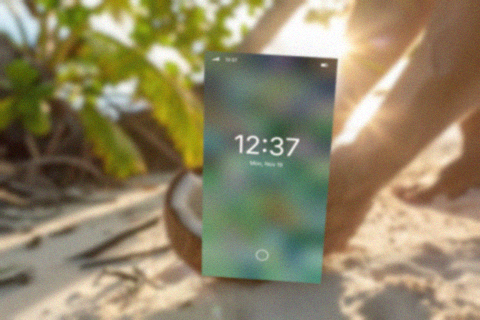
12:37
